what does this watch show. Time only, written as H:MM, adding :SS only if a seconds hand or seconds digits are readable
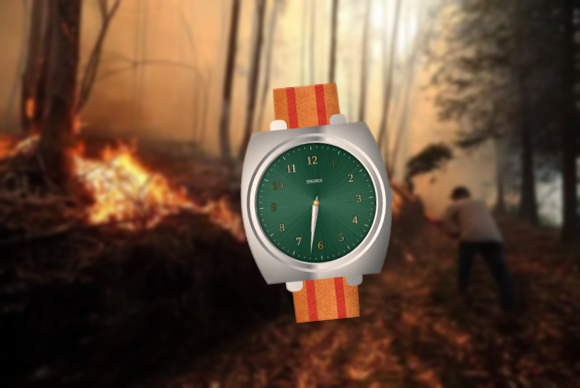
6:32
